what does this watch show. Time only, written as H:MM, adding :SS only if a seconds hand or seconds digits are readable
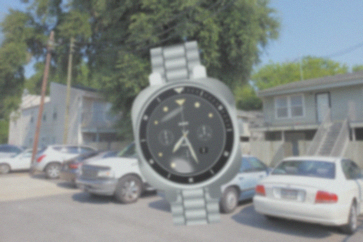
7:27
